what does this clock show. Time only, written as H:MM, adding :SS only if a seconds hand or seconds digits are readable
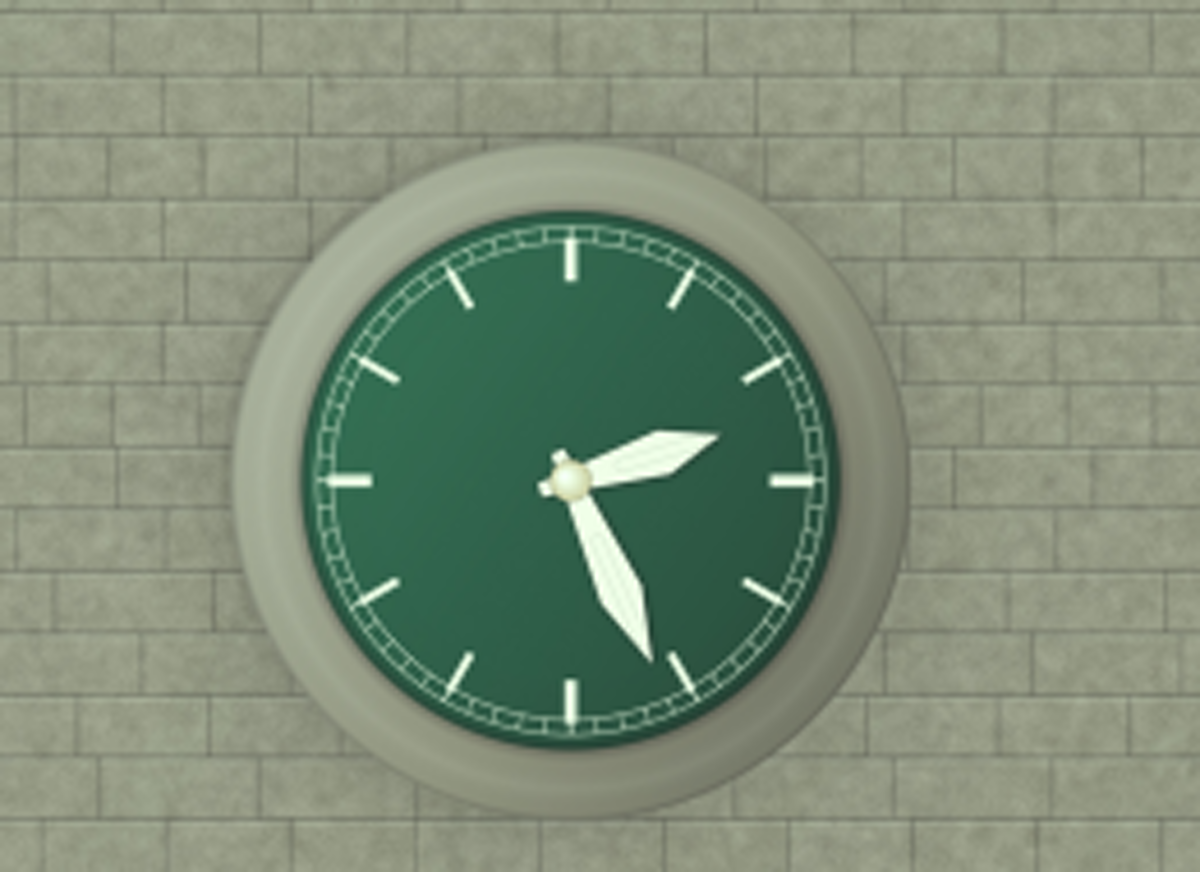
2:26
